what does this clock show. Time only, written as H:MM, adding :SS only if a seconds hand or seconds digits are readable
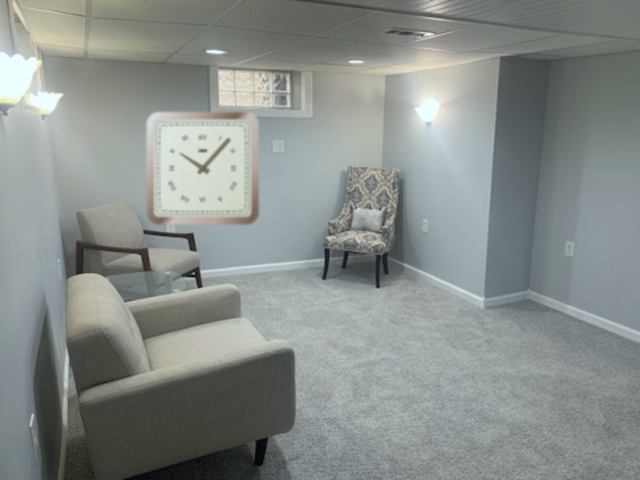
10:07
